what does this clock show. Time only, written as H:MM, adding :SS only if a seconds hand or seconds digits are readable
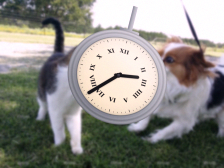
2:37
